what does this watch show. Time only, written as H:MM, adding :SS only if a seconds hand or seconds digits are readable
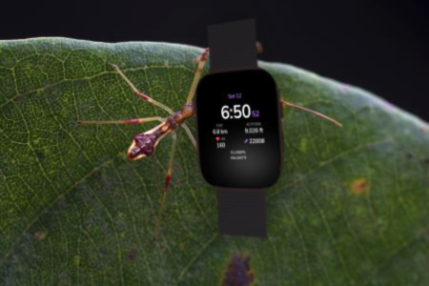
6:50
